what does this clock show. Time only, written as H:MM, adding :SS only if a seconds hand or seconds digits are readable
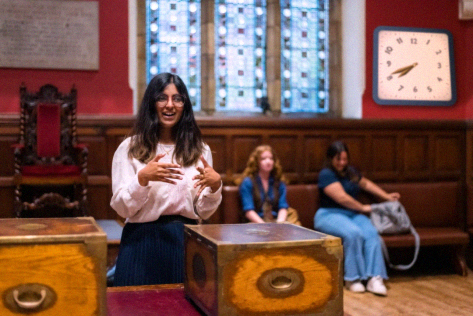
7:41
